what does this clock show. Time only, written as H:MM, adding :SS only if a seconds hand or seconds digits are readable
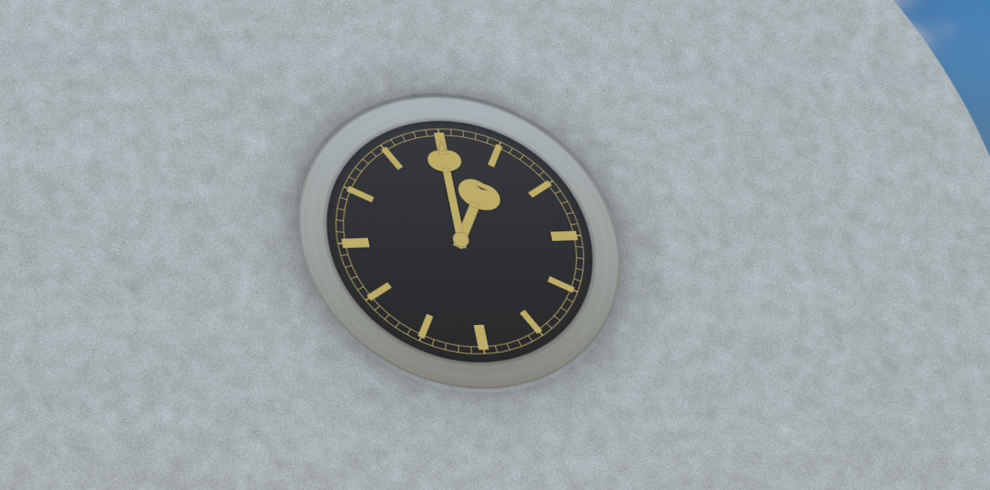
1:00
